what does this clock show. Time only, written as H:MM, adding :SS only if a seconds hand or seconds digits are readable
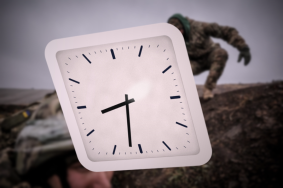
8:32
